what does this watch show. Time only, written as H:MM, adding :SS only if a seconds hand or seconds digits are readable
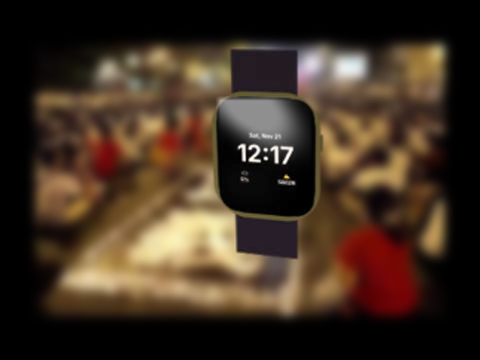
12:17
